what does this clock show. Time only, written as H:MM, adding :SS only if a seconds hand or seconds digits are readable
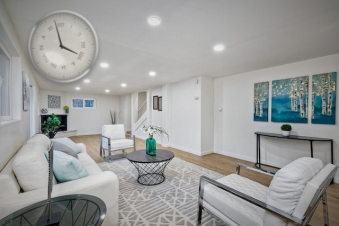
3:58
